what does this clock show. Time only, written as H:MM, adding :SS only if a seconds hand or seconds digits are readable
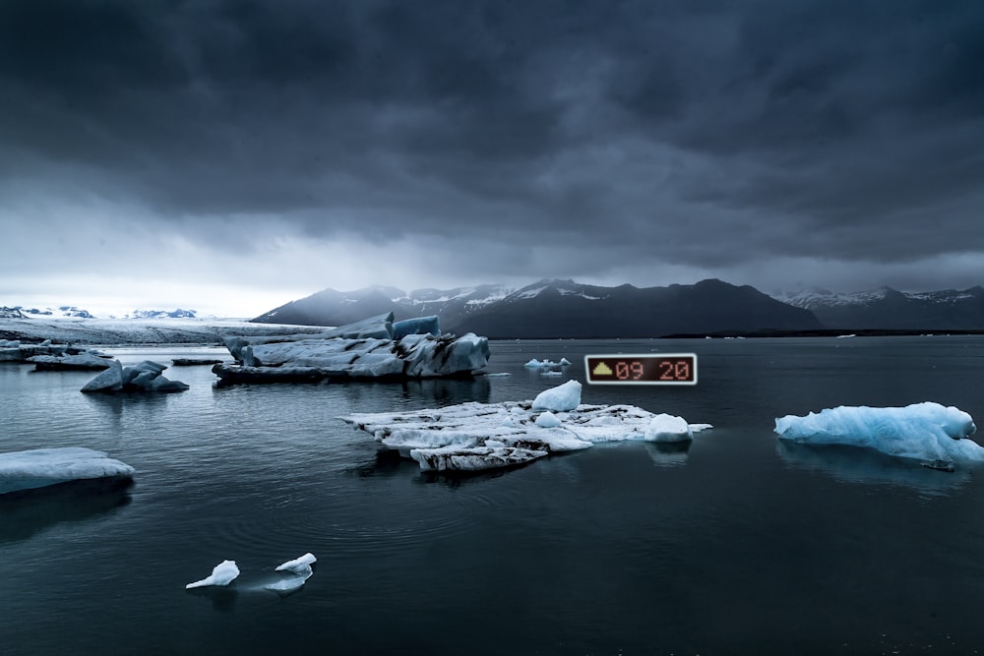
9:20
